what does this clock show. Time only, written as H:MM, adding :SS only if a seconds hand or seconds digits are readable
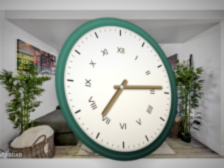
7:14
